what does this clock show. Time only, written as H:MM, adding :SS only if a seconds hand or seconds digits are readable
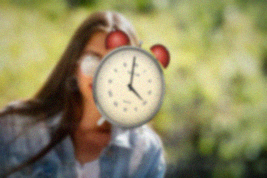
3:59
